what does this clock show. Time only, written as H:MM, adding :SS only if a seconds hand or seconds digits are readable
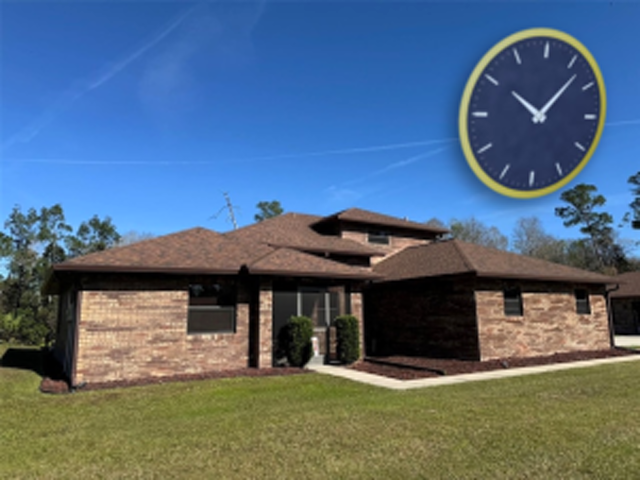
10:07
